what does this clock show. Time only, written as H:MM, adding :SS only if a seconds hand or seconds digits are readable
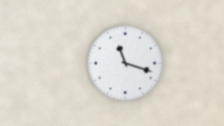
11:18
